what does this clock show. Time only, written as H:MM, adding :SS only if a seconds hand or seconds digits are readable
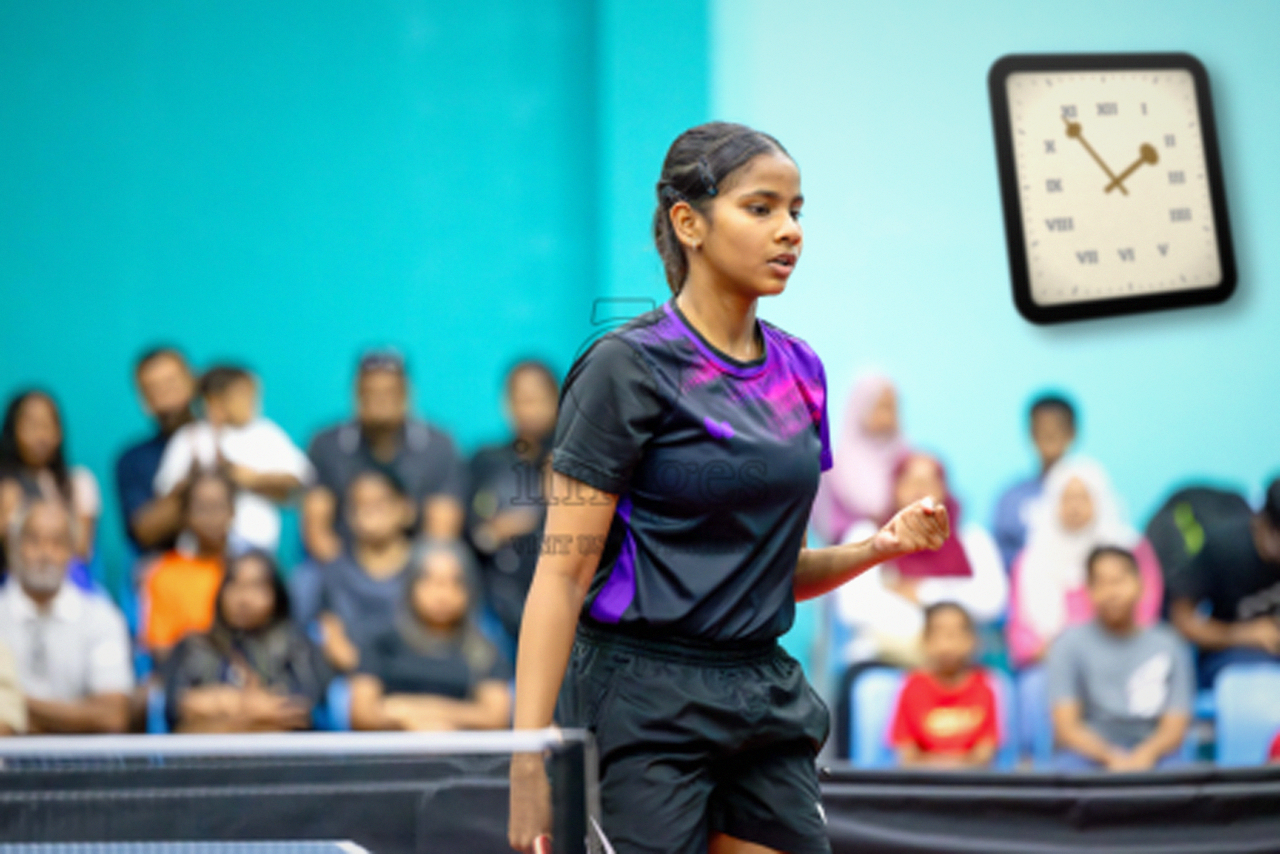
1:54
